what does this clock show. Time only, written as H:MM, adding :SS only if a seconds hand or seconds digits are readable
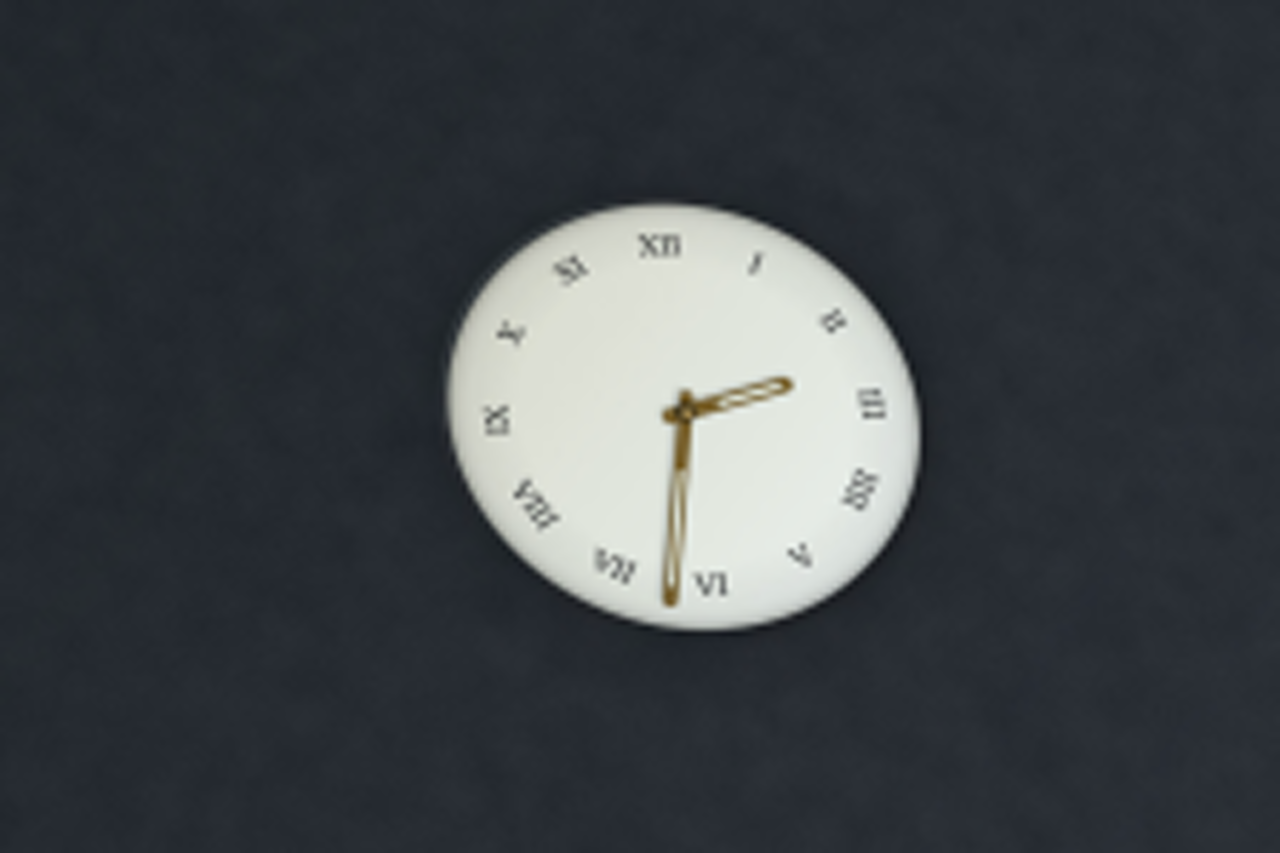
2:32
